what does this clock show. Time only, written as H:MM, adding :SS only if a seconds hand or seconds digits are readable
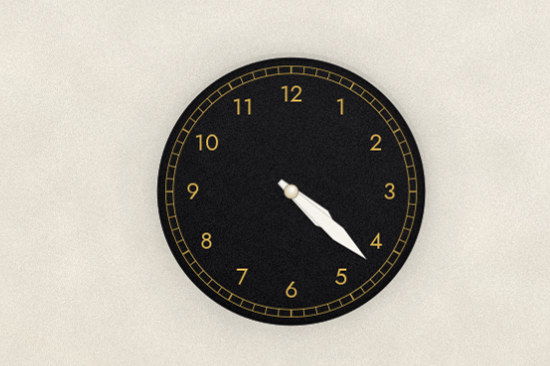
4:22
